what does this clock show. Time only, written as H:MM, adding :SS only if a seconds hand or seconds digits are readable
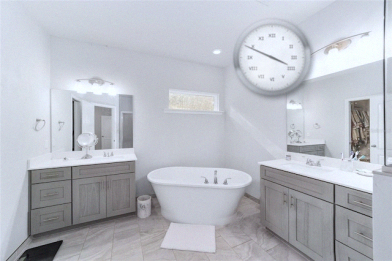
3:49
